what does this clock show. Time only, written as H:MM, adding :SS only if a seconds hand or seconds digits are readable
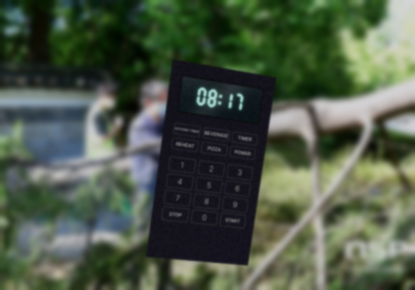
8:17
